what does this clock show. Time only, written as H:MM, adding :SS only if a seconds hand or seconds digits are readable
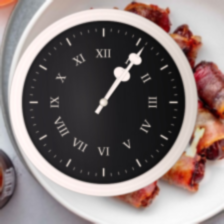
1:06
